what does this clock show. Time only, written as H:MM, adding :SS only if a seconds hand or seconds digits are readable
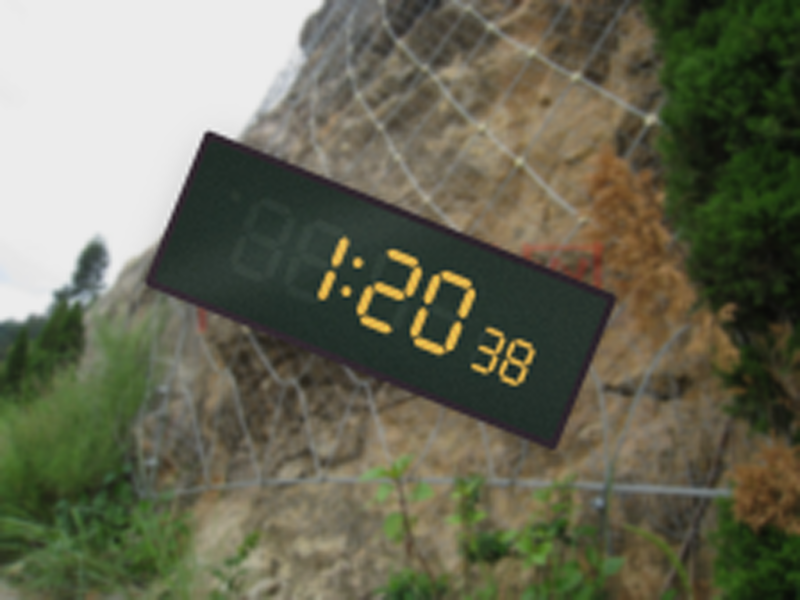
1:20:38
